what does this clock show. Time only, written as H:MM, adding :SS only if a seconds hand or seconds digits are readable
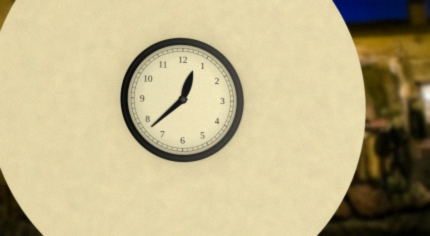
12:38
